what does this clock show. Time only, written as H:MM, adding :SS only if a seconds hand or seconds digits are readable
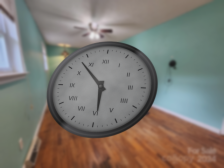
5:53
